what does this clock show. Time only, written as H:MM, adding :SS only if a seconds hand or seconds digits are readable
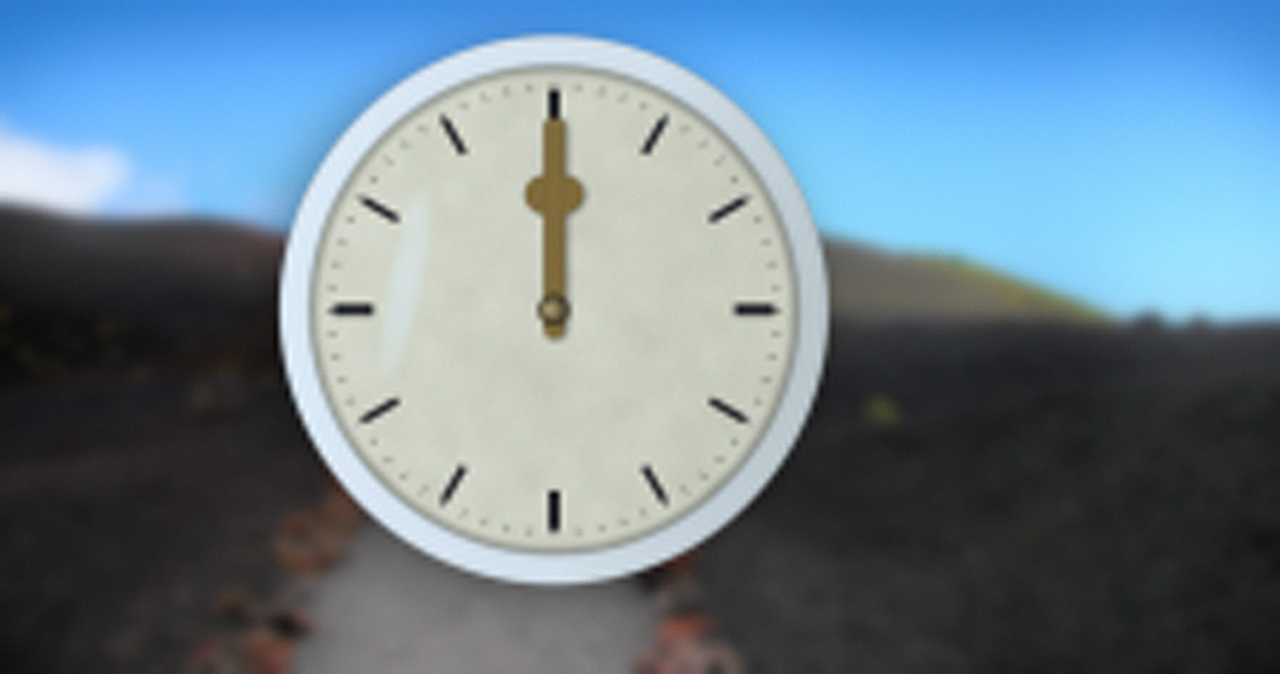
12:00
